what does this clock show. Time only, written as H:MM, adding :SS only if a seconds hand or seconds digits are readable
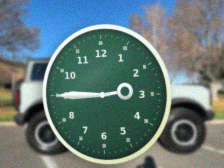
2:45
